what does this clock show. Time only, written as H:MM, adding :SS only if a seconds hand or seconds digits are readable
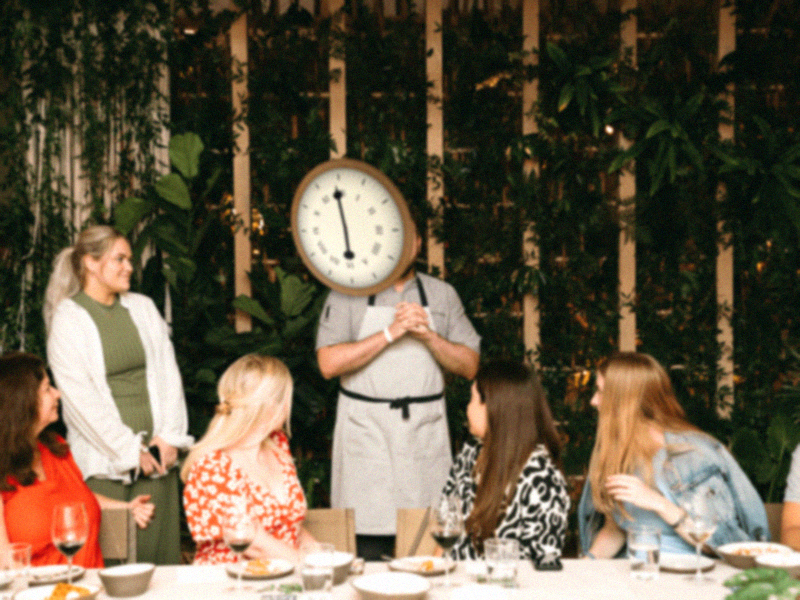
5:59
